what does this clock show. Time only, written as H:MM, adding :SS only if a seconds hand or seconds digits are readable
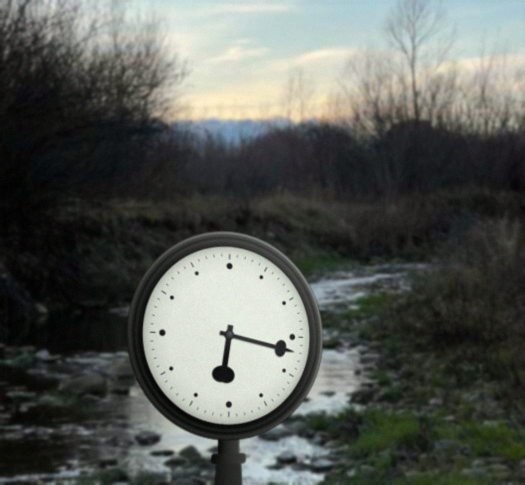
6:17
